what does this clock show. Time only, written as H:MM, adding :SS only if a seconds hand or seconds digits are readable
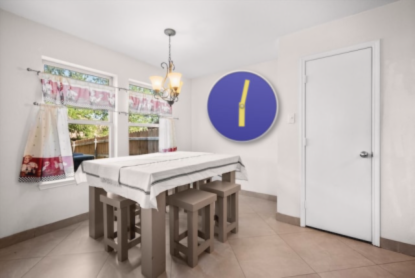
6:02
